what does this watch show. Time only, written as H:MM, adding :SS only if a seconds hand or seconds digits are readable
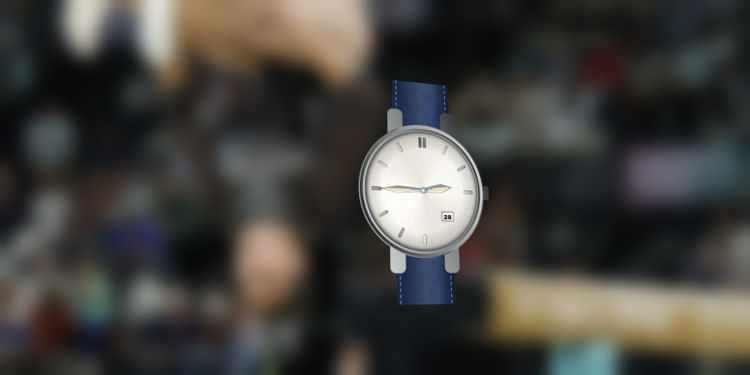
2:45
